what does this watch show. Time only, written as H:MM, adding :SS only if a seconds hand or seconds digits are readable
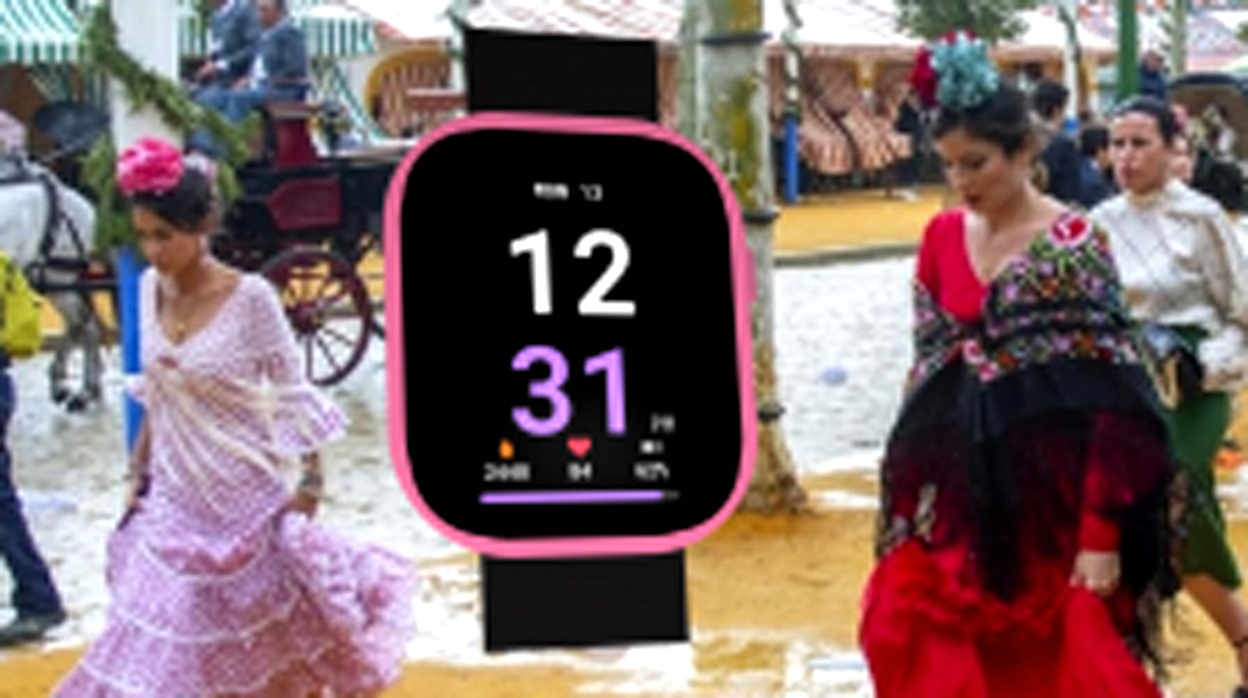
12:31
